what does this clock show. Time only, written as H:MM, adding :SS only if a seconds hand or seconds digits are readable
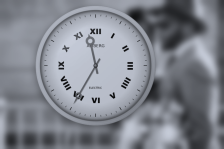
11:35
